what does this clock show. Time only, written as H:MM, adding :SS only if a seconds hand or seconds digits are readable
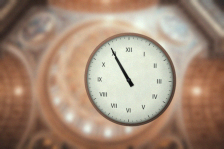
10:55
